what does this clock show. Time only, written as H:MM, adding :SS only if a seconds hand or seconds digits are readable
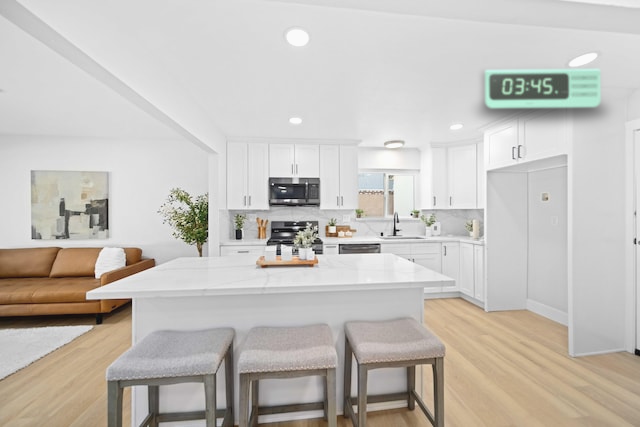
3:45
